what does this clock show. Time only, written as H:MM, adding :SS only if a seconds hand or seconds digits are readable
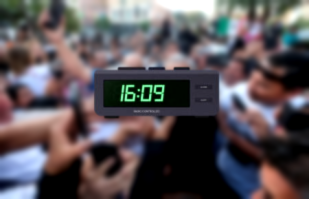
16:09
